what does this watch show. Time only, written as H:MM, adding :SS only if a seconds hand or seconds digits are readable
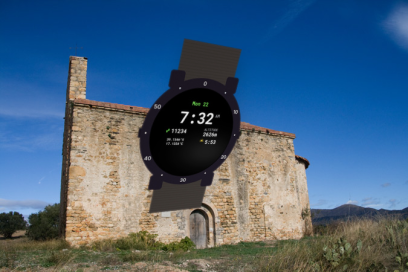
7:32
